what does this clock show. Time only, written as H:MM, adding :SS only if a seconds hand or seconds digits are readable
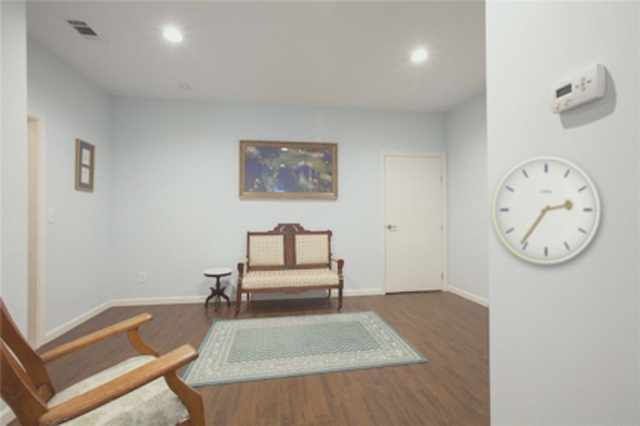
2:36
